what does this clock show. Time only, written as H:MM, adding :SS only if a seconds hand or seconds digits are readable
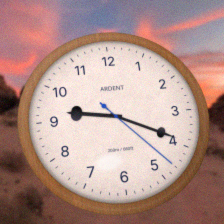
9:19:23
